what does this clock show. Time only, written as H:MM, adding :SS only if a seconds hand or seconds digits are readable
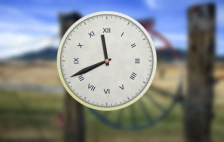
11:41
